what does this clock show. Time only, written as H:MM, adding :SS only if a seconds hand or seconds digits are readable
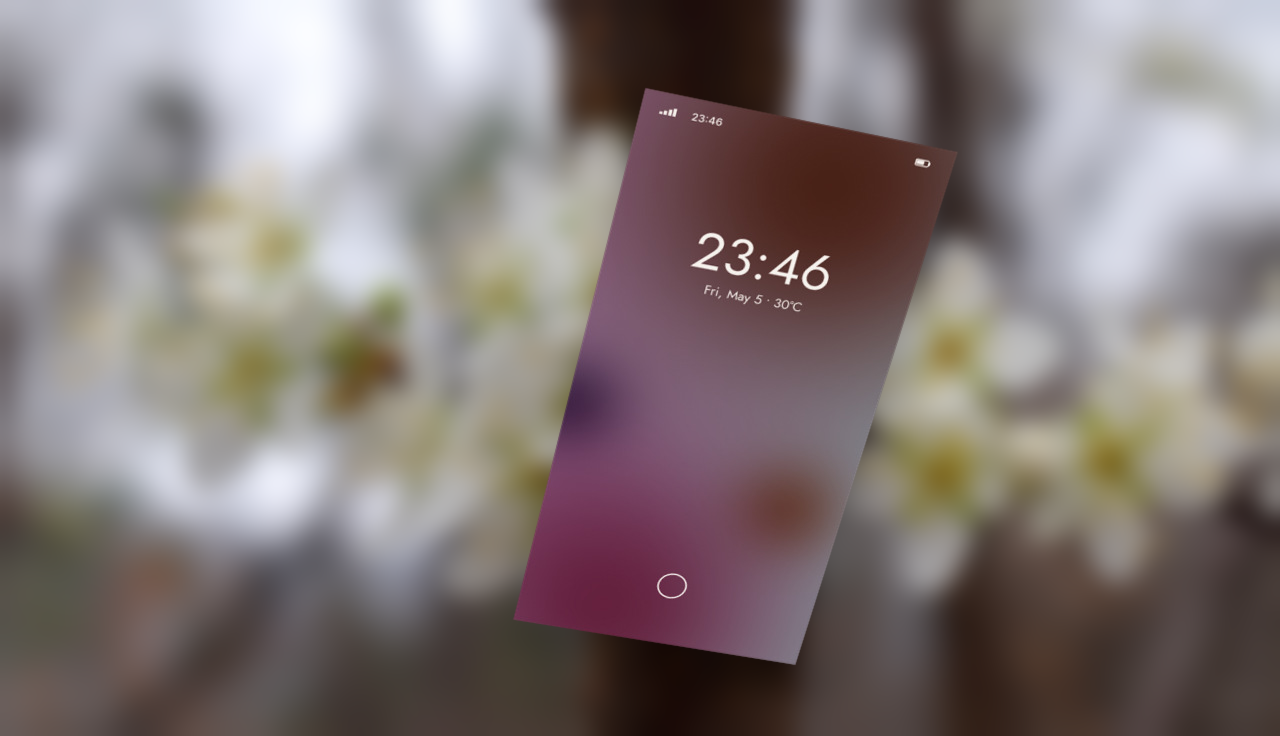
23:46
